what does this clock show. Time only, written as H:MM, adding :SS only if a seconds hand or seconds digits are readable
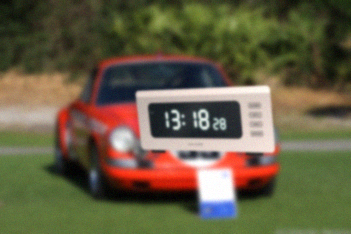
13:18
